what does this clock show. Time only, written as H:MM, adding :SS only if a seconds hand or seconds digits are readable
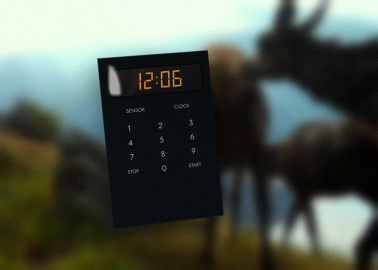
12:06
